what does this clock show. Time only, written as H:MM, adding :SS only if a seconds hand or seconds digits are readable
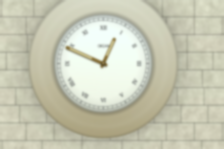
12:49
